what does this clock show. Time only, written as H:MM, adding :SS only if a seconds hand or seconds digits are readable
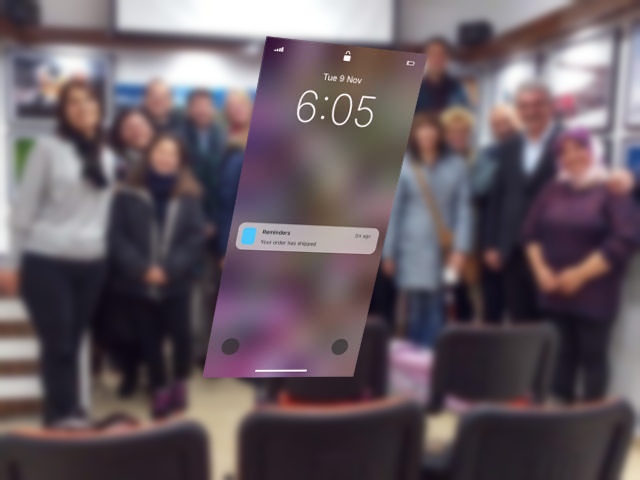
6:05
